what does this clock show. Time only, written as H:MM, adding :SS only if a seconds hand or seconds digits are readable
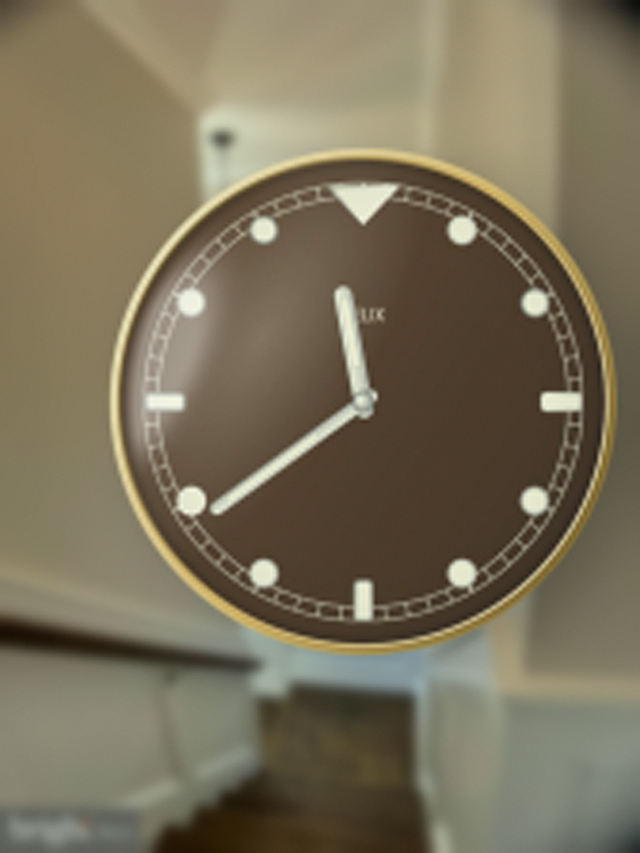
11:39
